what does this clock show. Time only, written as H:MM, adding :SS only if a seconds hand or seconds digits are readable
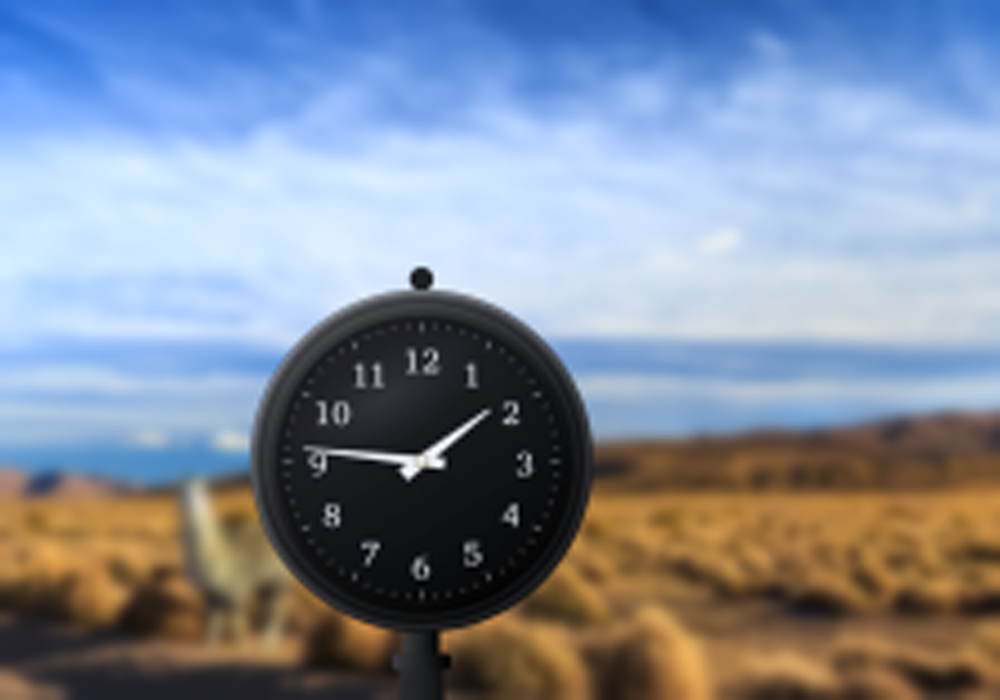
1:46
